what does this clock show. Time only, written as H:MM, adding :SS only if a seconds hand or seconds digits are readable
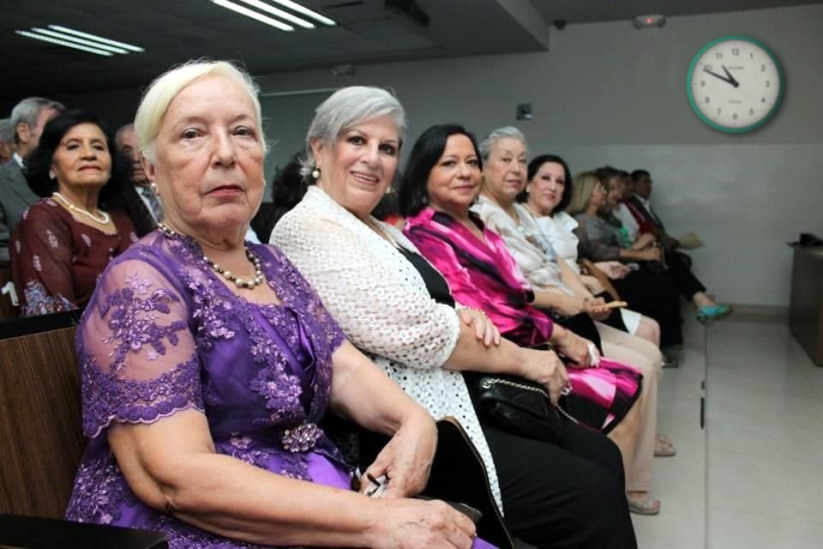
10:49
